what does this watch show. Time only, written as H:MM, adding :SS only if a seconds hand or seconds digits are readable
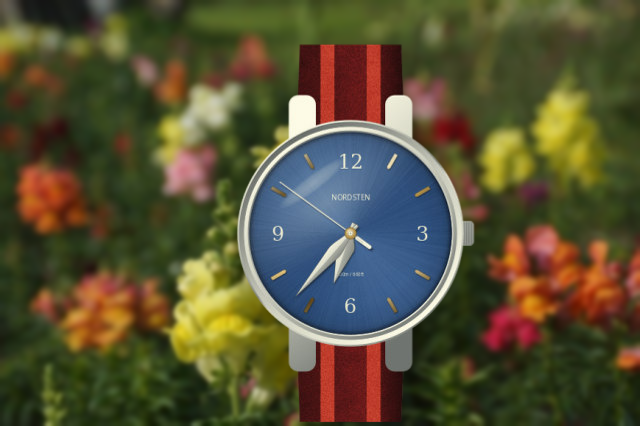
6:36:51
